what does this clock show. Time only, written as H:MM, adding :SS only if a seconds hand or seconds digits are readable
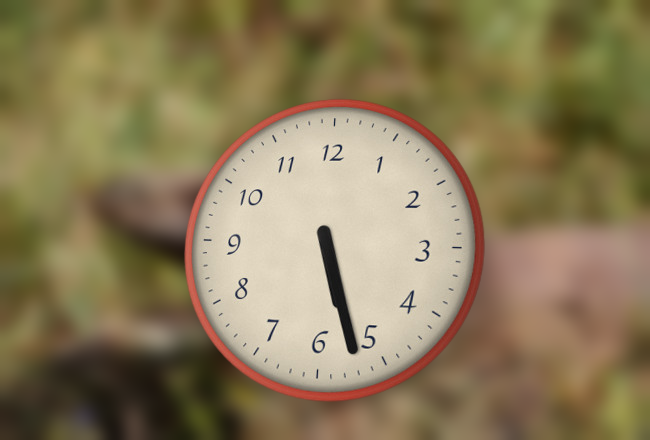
5:27
